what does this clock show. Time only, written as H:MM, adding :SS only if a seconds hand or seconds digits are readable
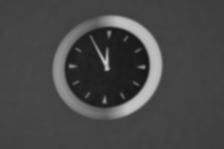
11:55
